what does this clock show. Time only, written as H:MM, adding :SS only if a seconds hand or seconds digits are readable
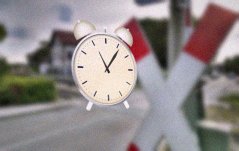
11:06
